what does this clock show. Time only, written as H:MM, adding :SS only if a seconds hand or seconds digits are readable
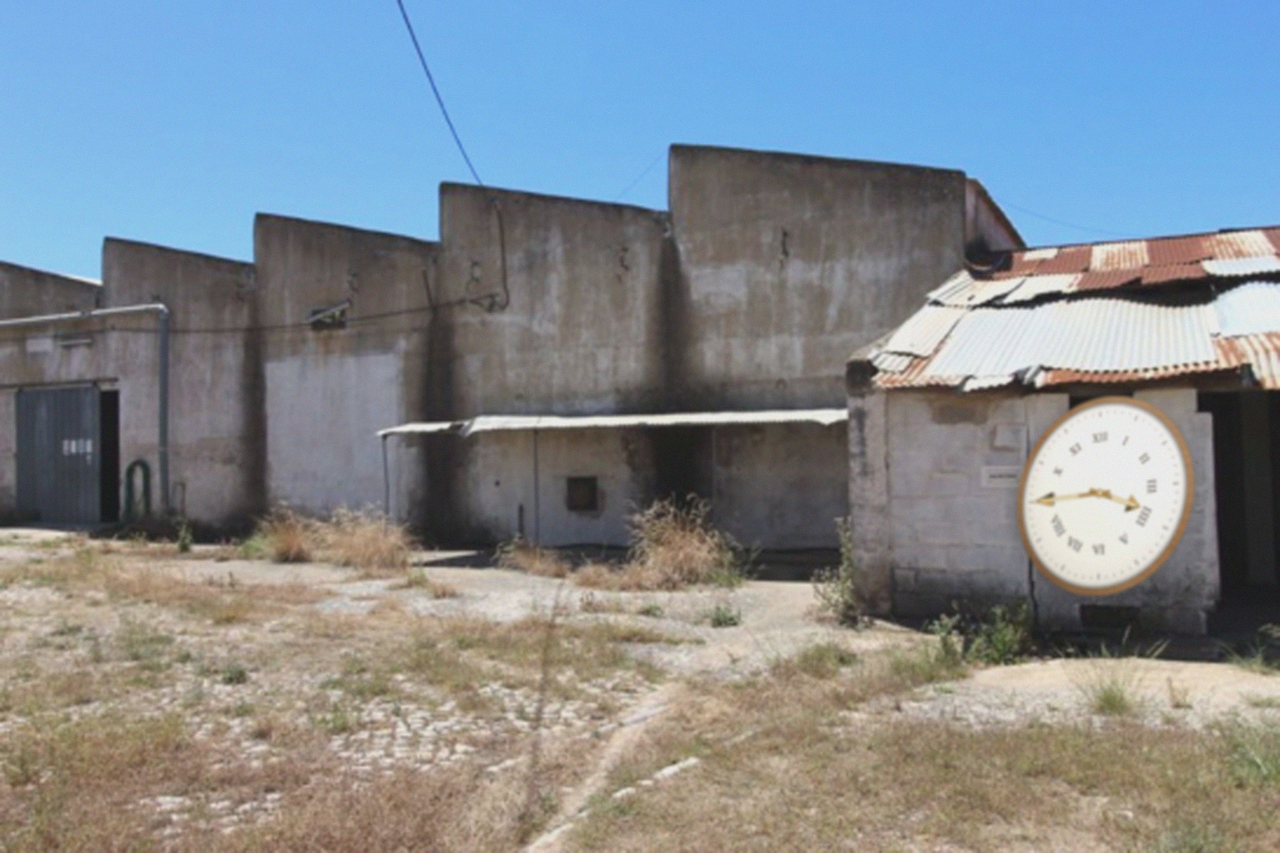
3:45
